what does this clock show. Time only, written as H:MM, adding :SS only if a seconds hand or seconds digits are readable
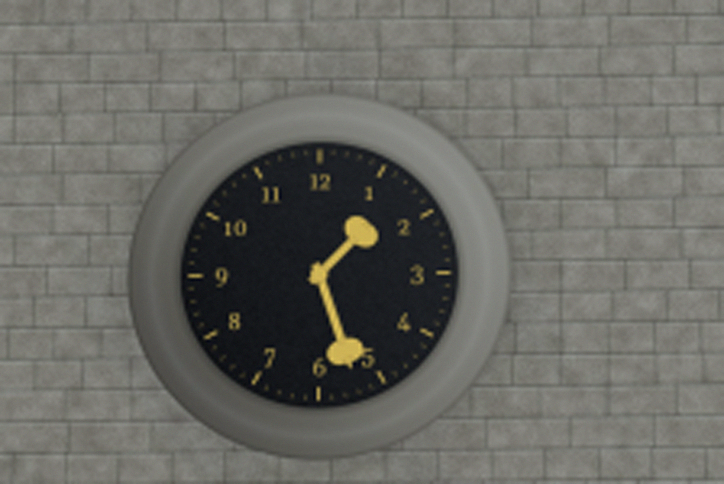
1:27
